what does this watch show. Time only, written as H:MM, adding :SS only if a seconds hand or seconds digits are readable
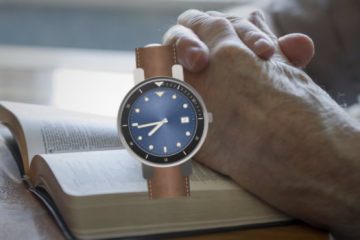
7:44
